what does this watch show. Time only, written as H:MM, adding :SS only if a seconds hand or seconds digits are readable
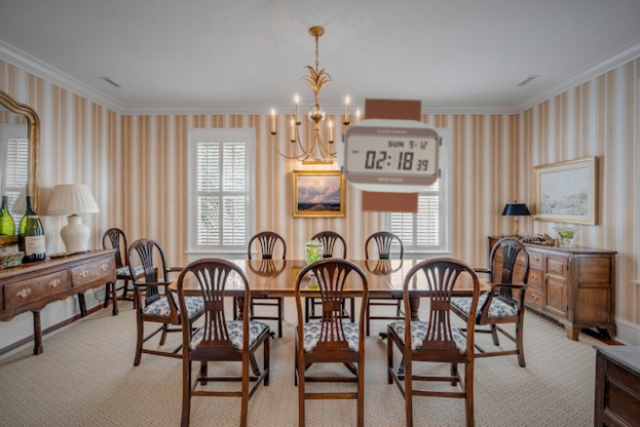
2:18:39
